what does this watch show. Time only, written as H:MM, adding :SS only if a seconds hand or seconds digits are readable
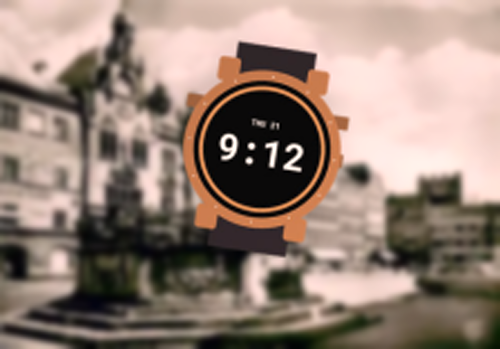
9:12
